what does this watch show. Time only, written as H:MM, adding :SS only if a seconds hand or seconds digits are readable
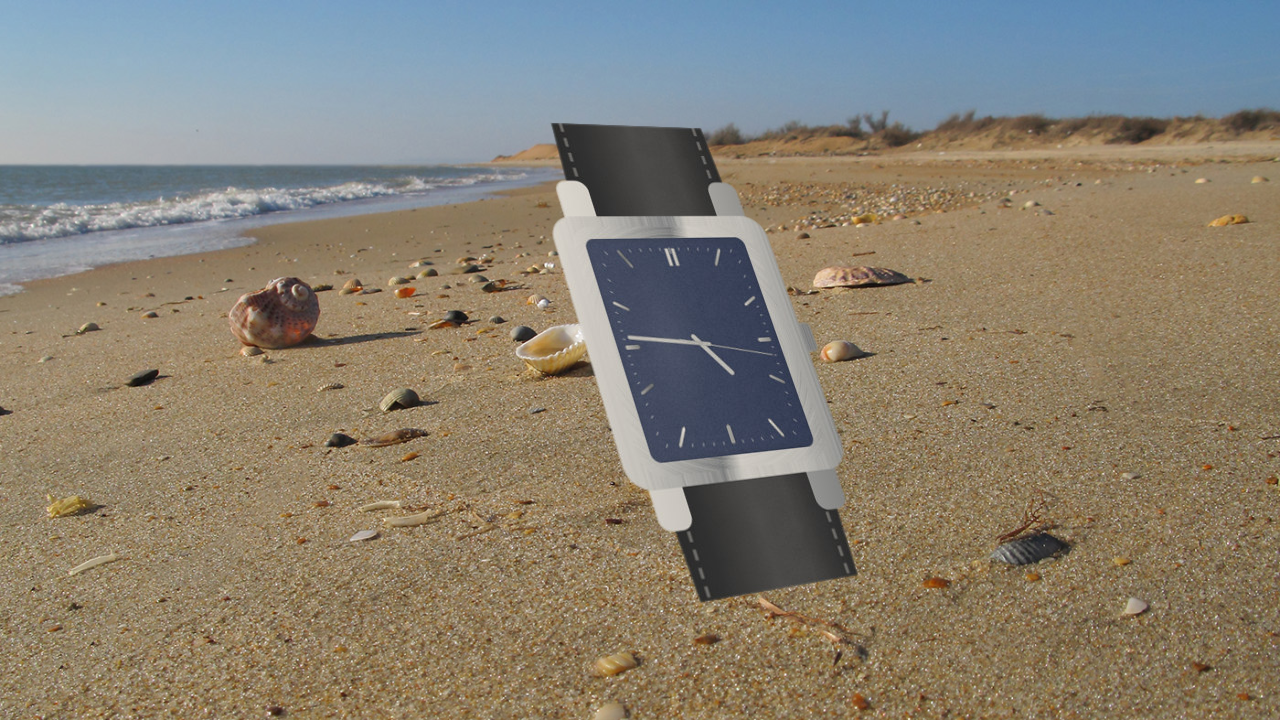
4:46:17
